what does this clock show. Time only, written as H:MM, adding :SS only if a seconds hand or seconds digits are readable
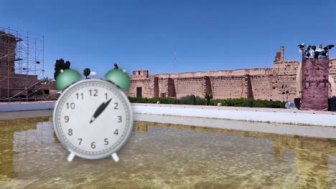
1:07
